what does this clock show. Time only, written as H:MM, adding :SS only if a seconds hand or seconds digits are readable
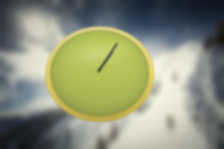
1:05
